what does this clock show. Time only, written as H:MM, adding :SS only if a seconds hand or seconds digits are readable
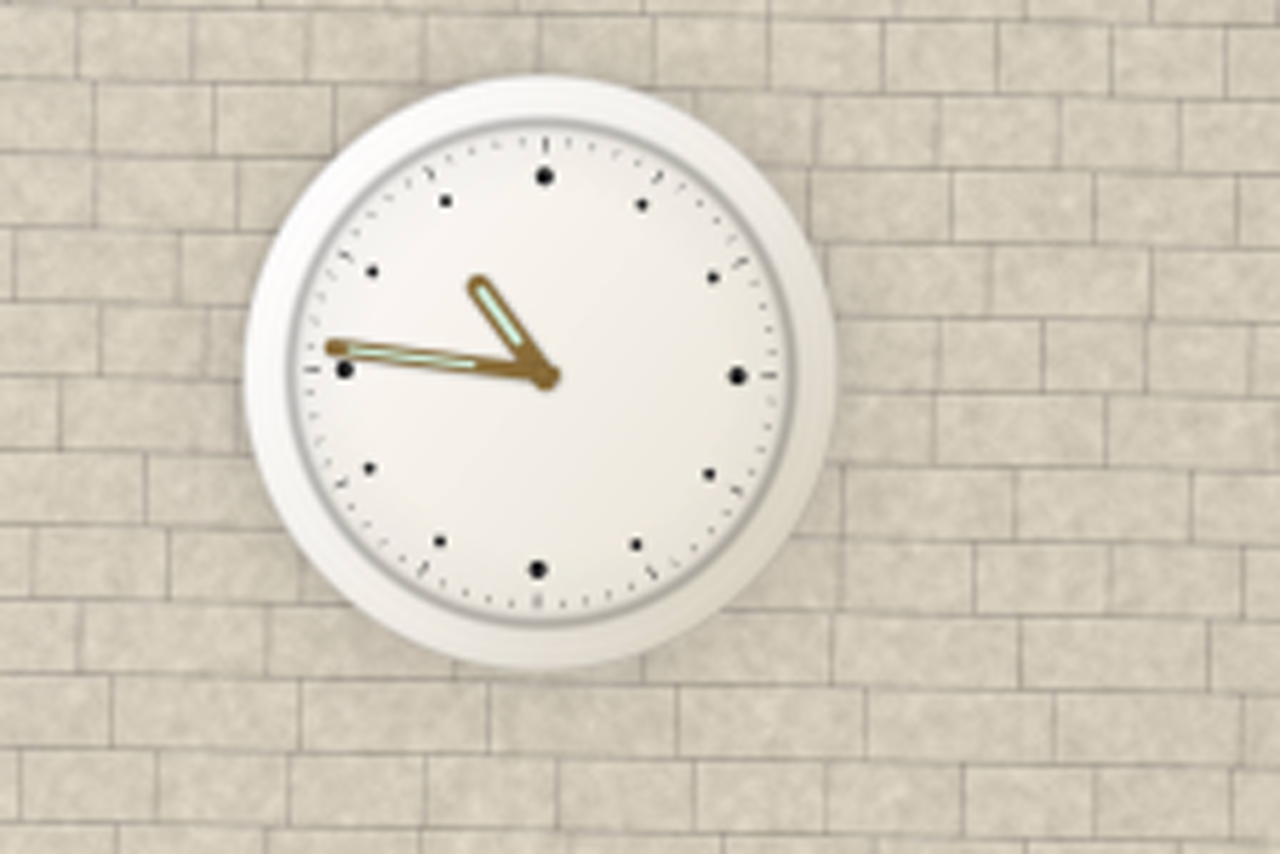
10:46
